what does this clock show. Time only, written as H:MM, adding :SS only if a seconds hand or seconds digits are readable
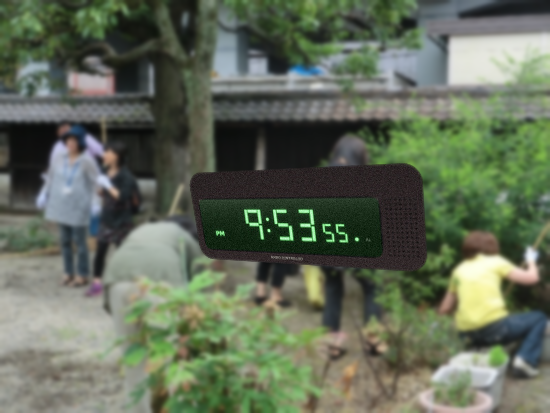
9:53:55
